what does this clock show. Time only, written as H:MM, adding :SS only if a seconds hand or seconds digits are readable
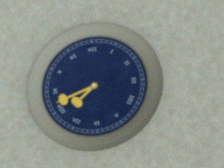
7:42
